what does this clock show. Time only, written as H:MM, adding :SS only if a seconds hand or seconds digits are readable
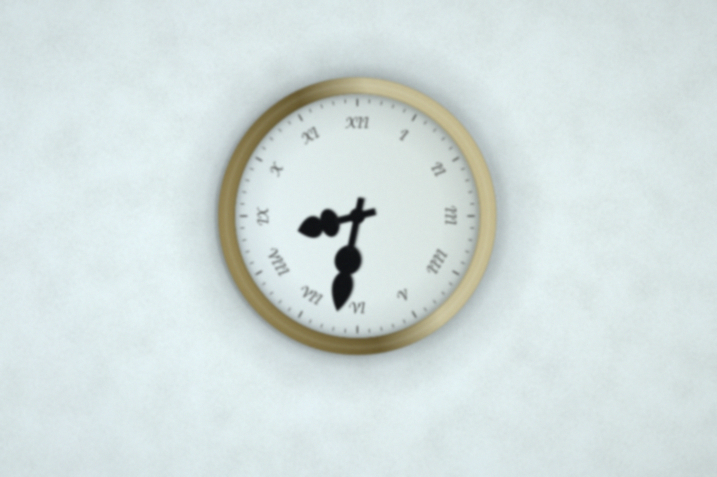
8:32
